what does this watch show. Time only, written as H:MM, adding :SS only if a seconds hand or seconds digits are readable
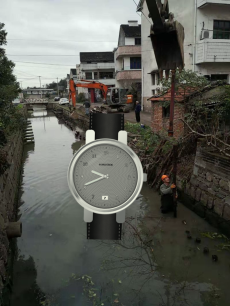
9:41
